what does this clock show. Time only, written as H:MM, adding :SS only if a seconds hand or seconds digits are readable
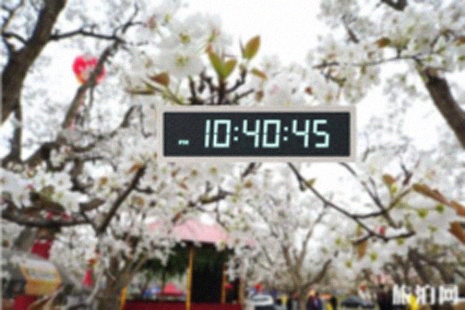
10:40:45
